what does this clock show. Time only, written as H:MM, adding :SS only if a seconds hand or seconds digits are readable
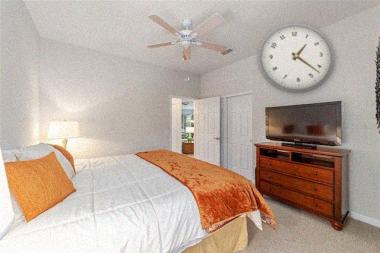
1:22
